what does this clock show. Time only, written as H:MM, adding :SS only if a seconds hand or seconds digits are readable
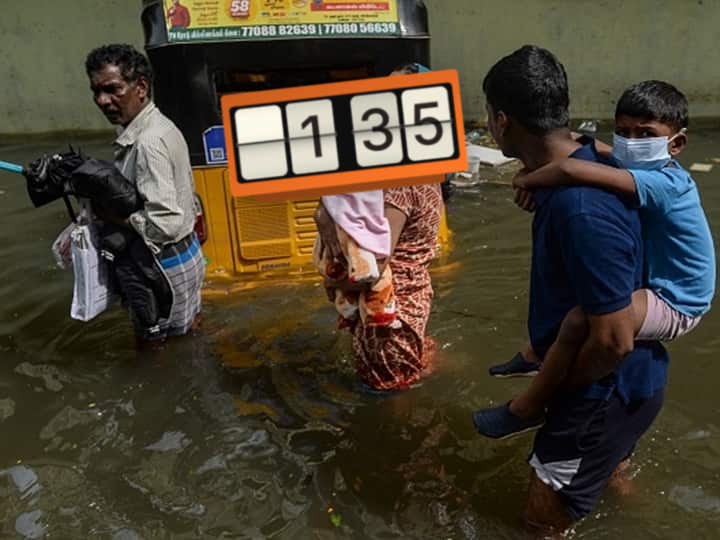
1:35
